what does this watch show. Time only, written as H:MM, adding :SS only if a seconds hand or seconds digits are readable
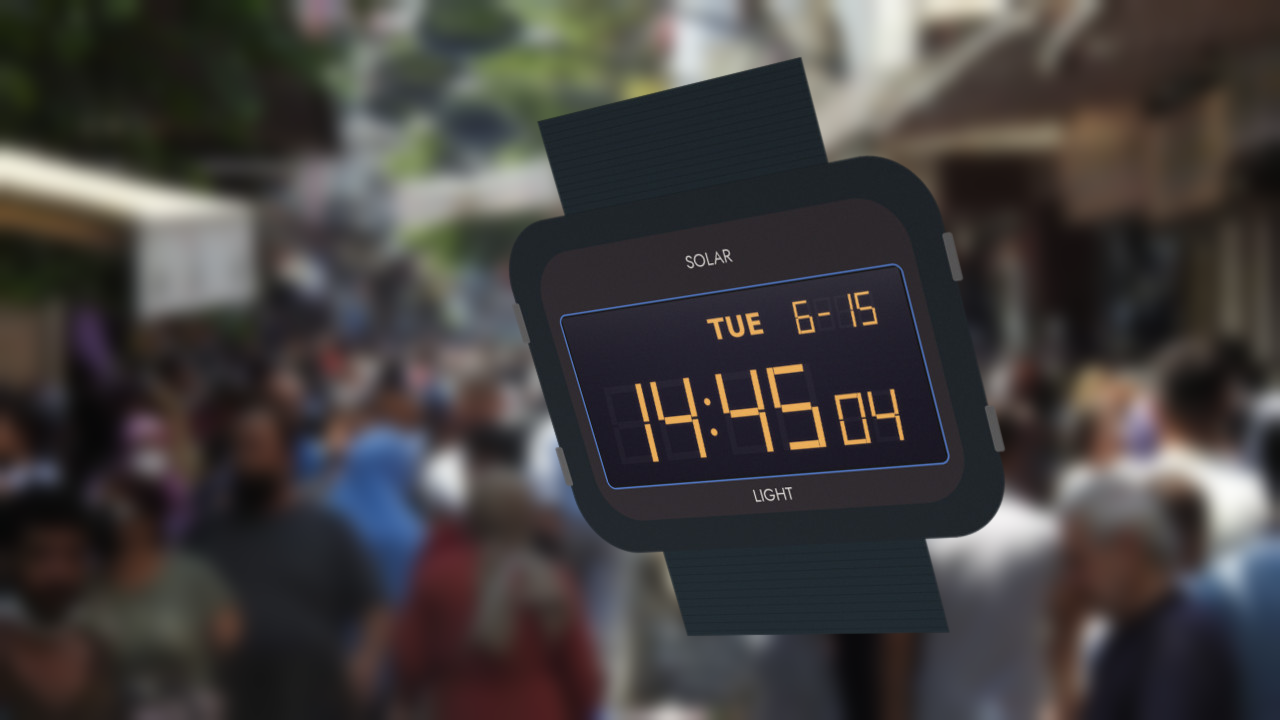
14:45:04
